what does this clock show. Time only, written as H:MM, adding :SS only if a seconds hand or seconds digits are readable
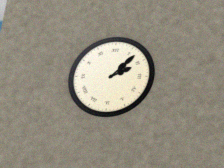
2:07
